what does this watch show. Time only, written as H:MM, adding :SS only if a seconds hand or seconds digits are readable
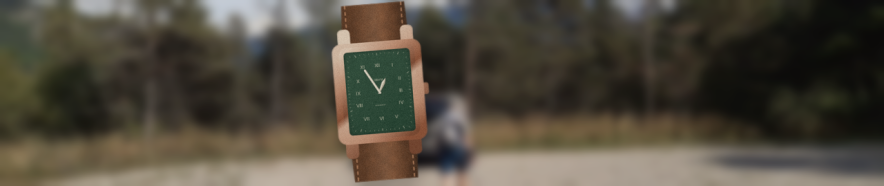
12:55
